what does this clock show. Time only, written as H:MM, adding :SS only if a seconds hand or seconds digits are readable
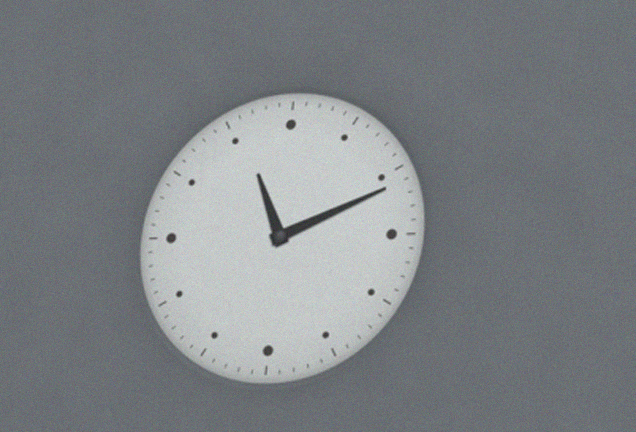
11:11
